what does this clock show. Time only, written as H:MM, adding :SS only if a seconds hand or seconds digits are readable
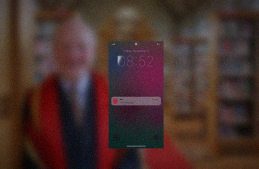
8:52
